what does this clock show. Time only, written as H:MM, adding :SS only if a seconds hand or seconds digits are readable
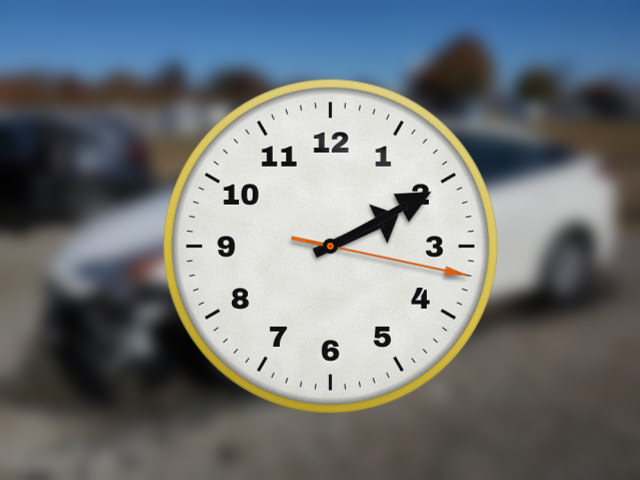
2:10:17
